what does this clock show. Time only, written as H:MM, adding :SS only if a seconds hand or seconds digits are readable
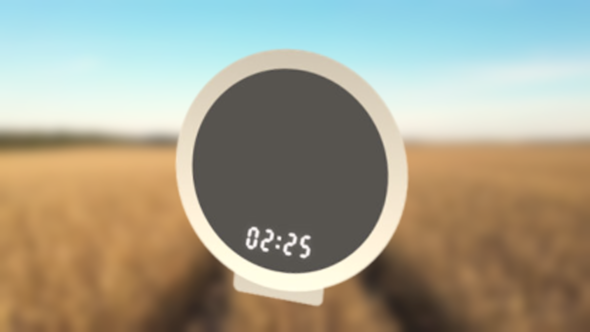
2:25
